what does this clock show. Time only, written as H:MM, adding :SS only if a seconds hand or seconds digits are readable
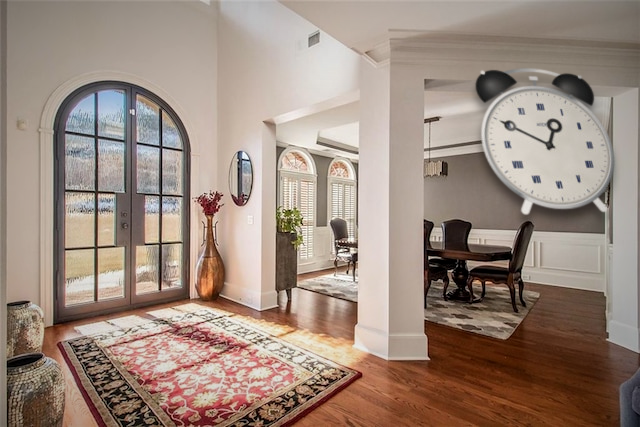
12:50
